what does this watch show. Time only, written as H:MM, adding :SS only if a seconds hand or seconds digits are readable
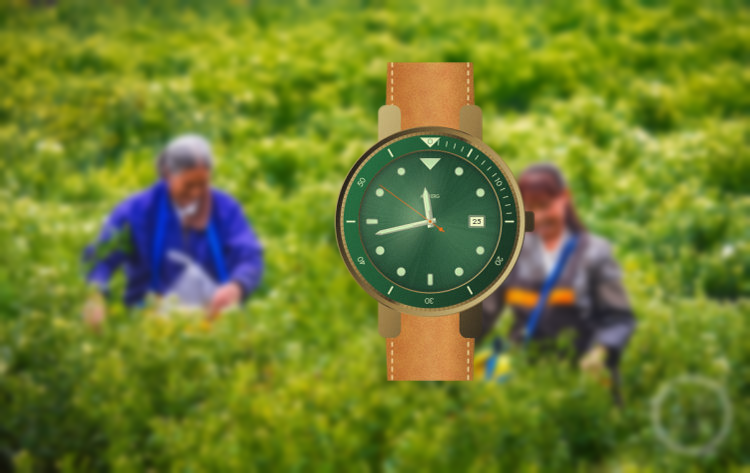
11:42:51
